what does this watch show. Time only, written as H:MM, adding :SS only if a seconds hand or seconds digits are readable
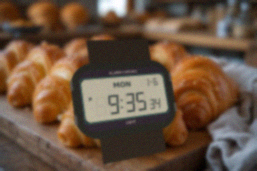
9:35
